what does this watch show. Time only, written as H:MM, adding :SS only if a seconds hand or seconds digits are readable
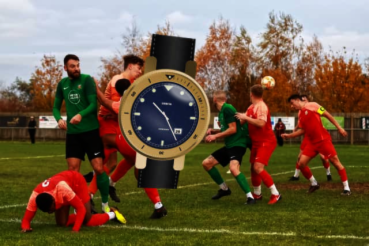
10:25
